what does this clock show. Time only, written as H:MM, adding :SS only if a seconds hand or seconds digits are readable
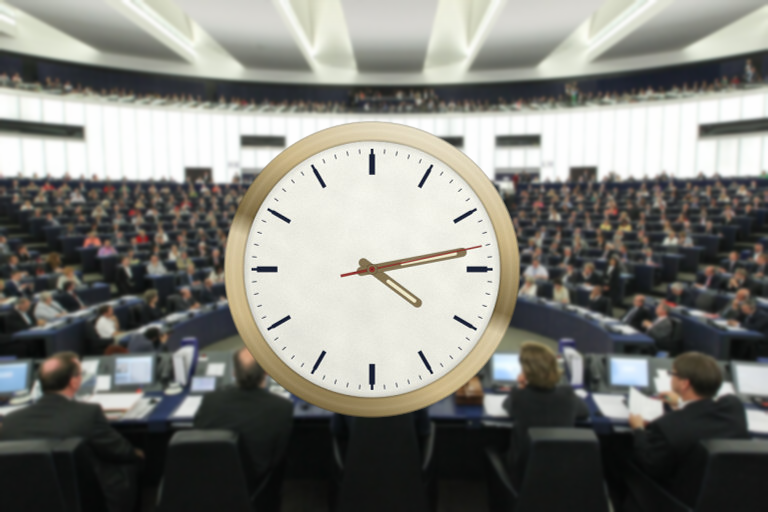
4:13:13
